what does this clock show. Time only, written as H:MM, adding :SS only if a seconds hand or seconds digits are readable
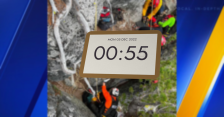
0:55
